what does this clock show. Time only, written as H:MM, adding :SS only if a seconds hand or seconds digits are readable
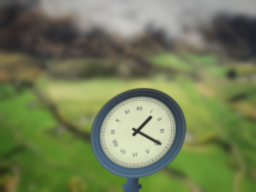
1:20
